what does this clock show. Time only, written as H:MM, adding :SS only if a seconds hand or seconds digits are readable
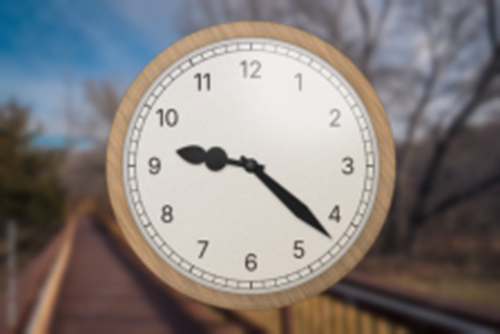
9:22
